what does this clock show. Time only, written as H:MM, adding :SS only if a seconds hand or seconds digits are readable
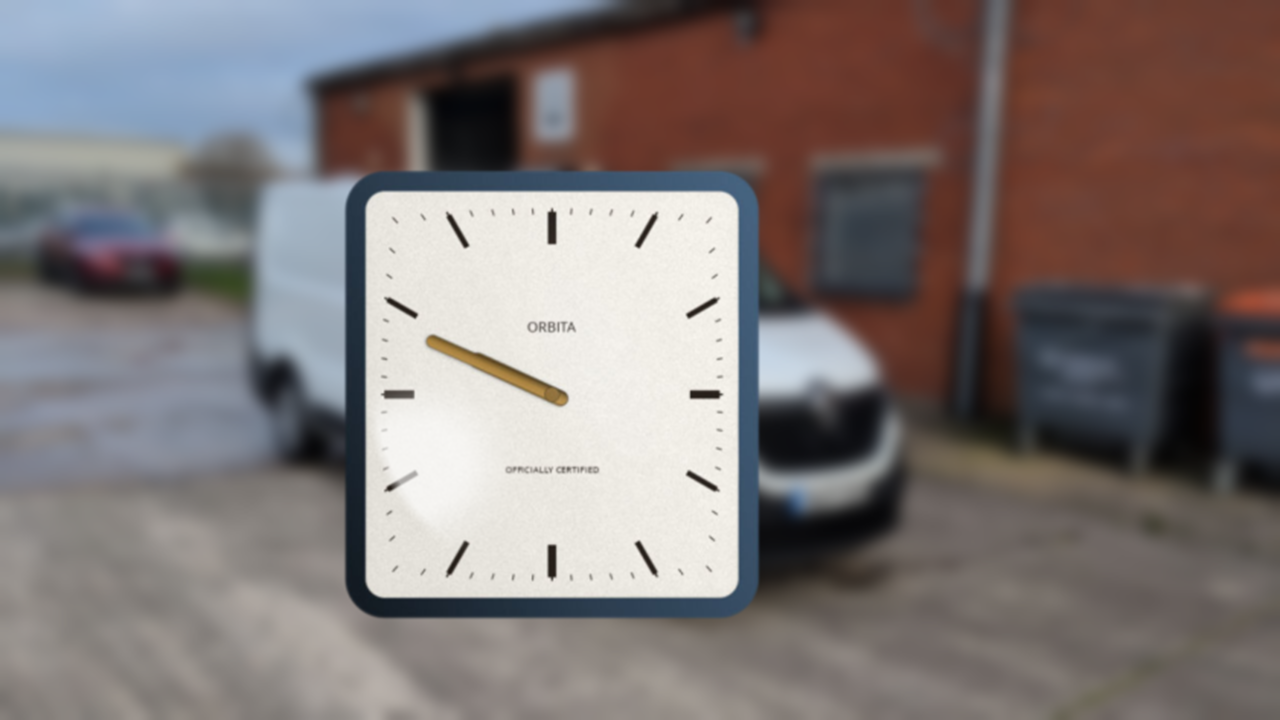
9:49
